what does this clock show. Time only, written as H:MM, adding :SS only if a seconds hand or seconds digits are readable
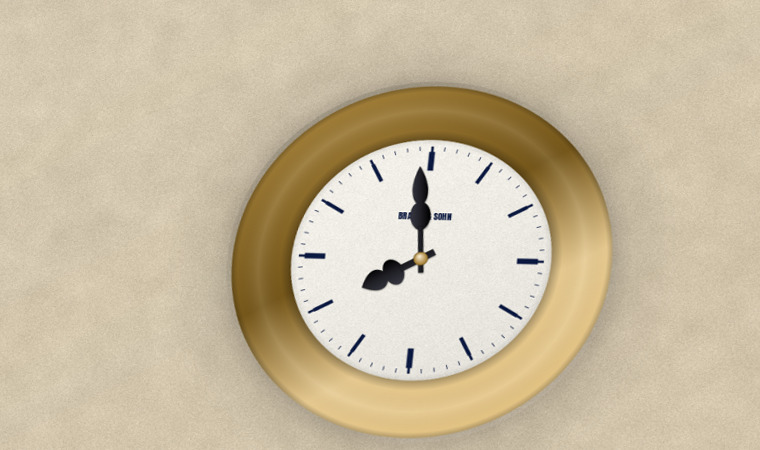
7:59
